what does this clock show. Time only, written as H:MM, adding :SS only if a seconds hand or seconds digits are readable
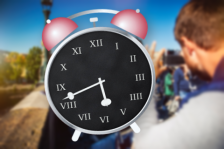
5:42
